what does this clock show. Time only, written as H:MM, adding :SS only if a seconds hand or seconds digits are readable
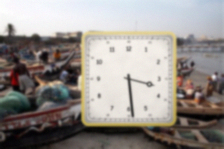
3:29
